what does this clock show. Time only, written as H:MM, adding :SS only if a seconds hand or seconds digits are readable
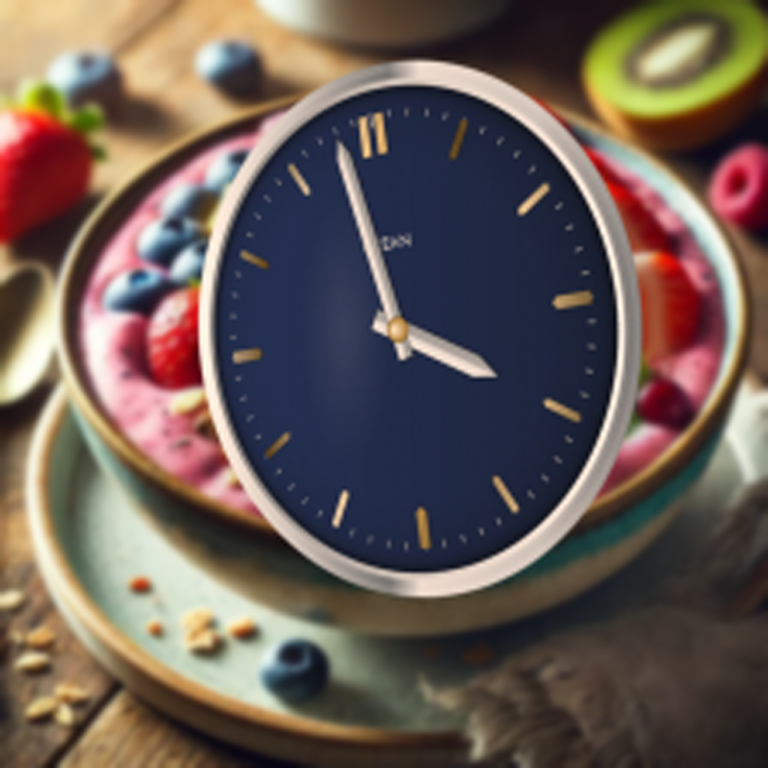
3:58
